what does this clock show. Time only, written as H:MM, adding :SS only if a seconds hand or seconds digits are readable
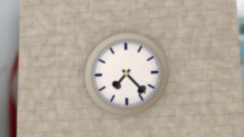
7:23
